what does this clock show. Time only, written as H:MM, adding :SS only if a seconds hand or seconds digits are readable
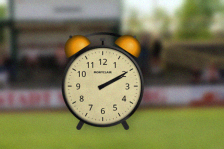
2:10
